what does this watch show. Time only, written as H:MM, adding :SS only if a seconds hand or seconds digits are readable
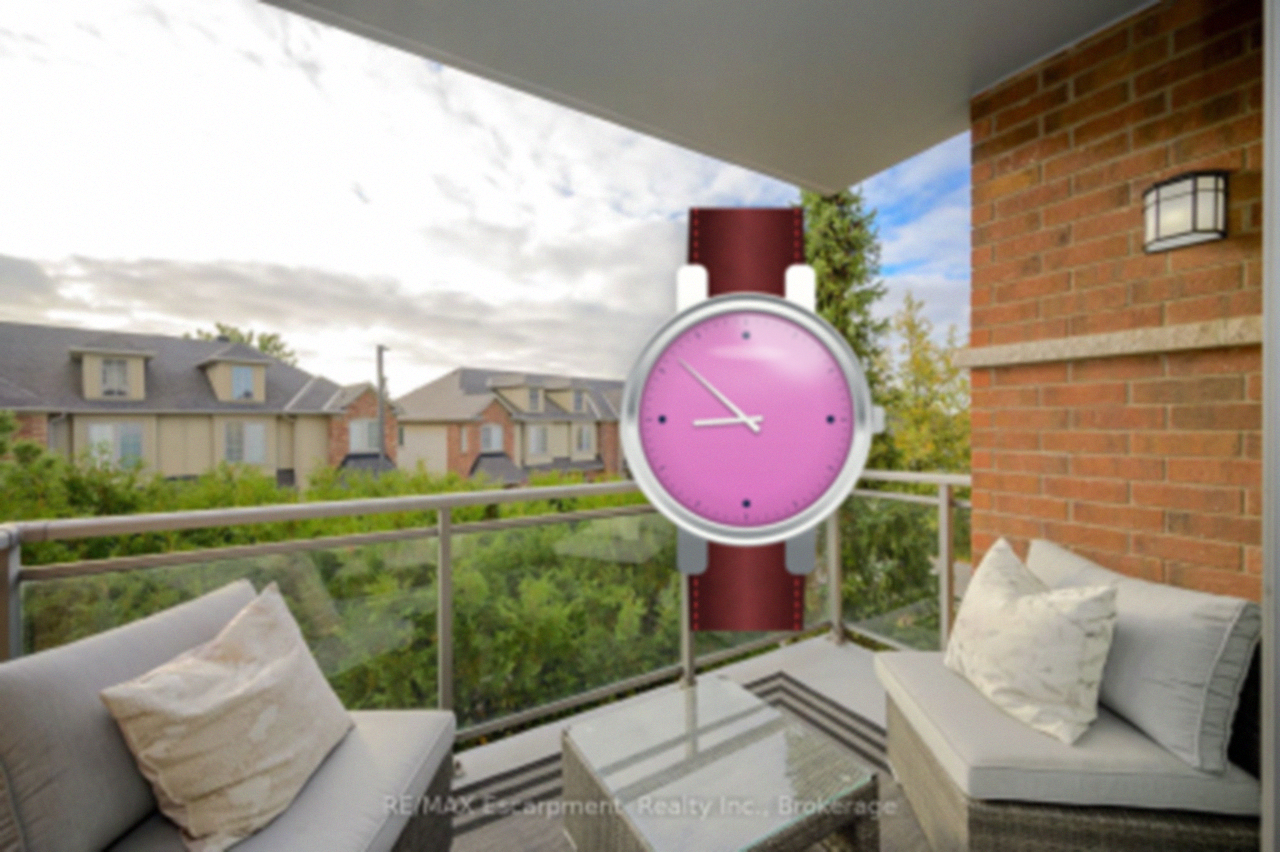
8:52
